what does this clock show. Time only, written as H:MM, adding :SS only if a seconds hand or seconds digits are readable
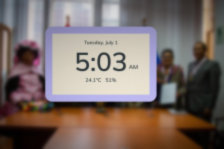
5:03
